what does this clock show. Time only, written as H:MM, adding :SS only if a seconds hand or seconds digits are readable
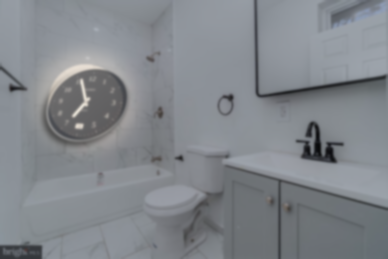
6:56
